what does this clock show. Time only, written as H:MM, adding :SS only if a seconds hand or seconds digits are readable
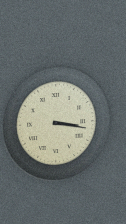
3:17
